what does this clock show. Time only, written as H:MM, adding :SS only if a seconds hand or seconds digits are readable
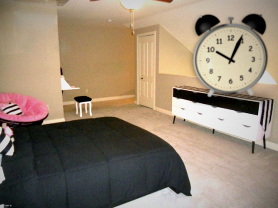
10:04
